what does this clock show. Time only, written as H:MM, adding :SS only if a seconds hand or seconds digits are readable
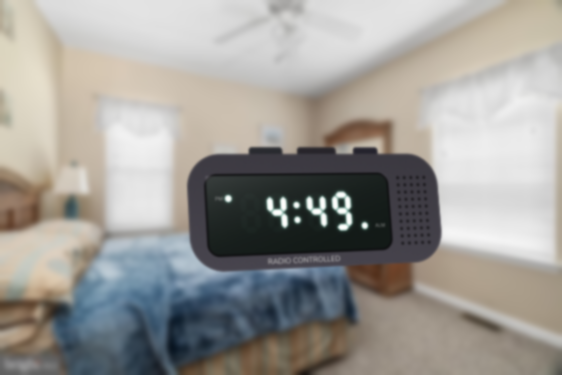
4:49
